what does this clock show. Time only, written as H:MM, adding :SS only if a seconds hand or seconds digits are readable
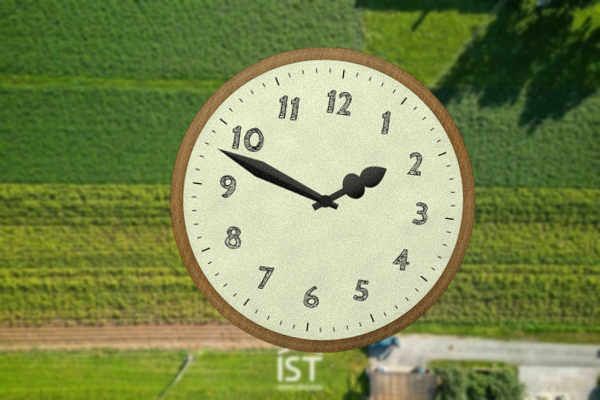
1:48
